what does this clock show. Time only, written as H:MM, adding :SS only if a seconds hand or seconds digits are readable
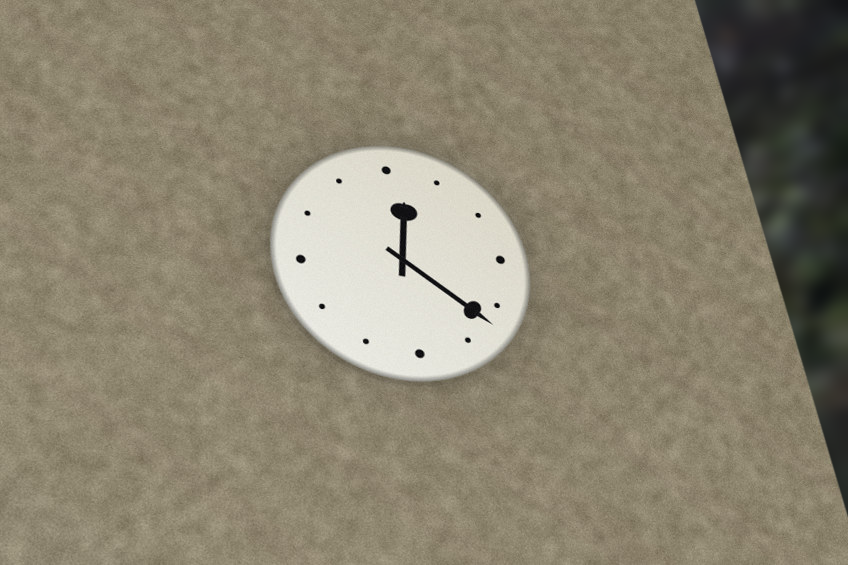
12:22
